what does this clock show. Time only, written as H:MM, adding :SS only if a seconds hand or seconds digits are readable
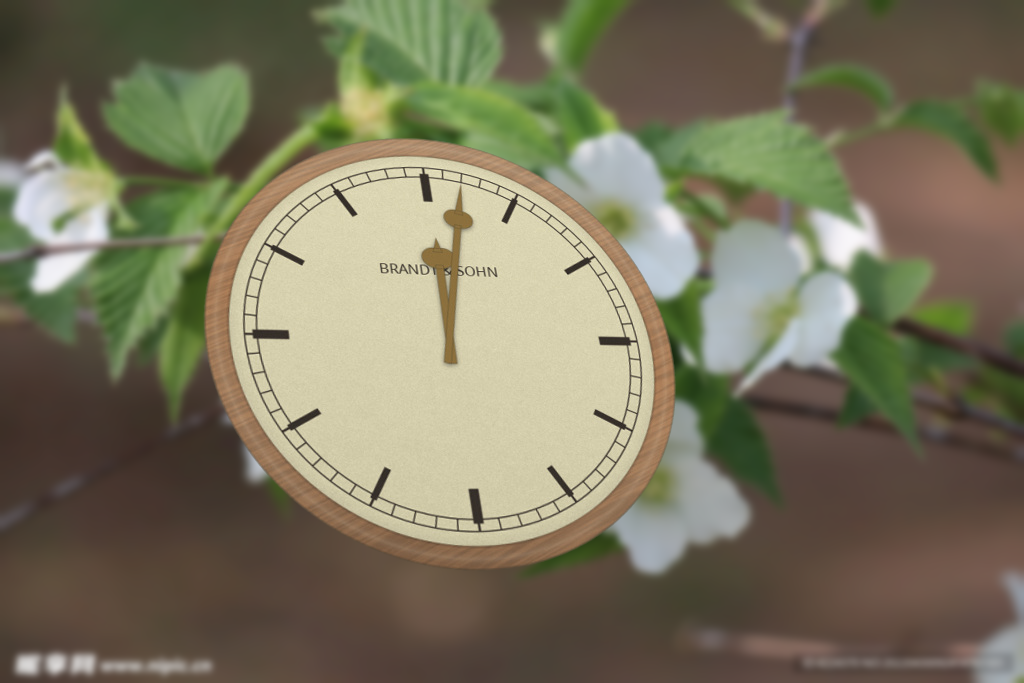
12:02
